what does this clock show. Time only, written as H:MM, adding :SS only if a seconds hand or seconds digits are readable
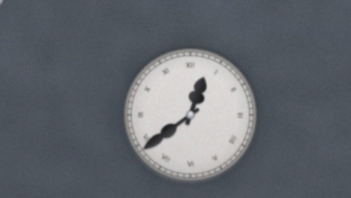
12:39
